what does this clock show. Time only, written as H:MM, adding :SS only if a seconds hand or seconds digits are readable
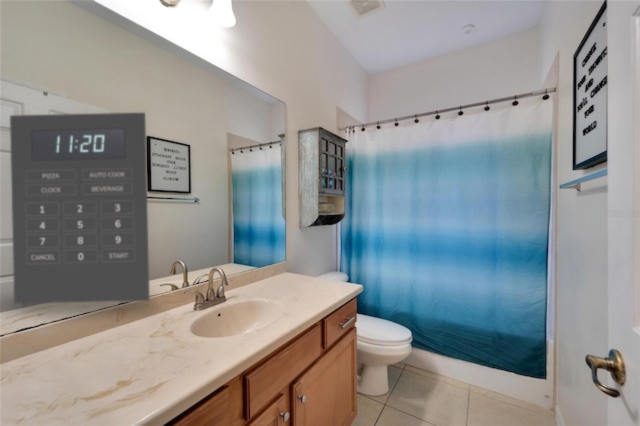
11:20
